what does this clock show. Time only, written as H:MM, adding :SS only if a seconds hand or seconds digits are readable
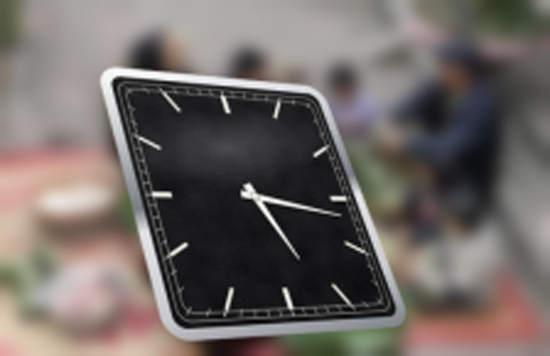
5:17
